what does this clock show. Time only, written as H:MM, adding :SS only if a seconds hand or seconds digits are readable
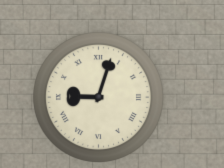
9:03
